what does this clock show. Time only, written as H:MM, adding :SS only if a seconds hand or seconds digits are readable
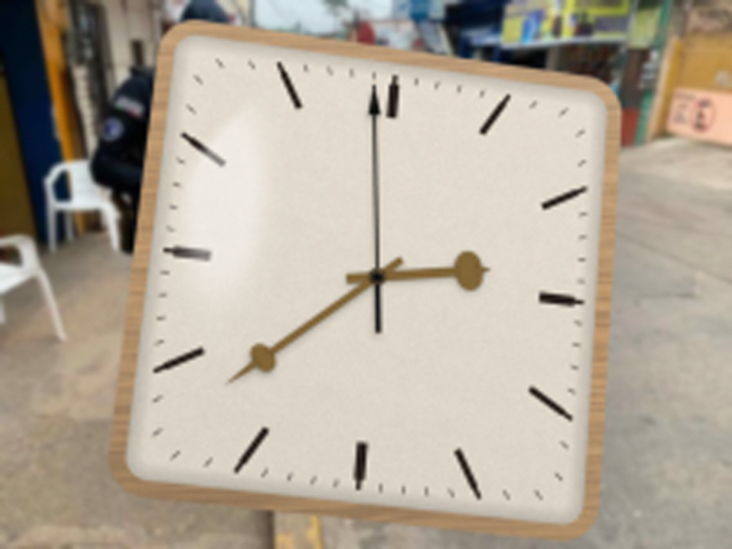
2:37:59
